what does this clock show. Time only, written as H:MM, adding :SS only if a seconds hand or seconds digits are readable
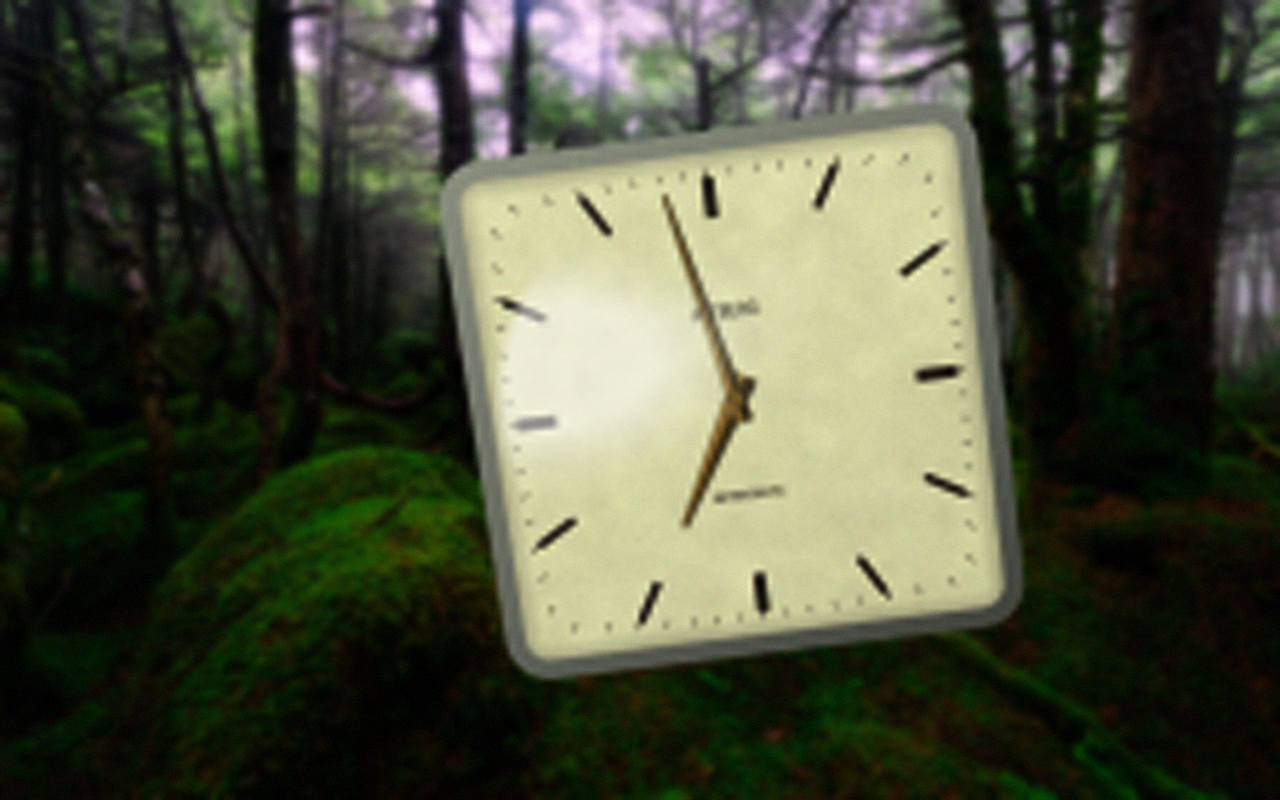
6:58
